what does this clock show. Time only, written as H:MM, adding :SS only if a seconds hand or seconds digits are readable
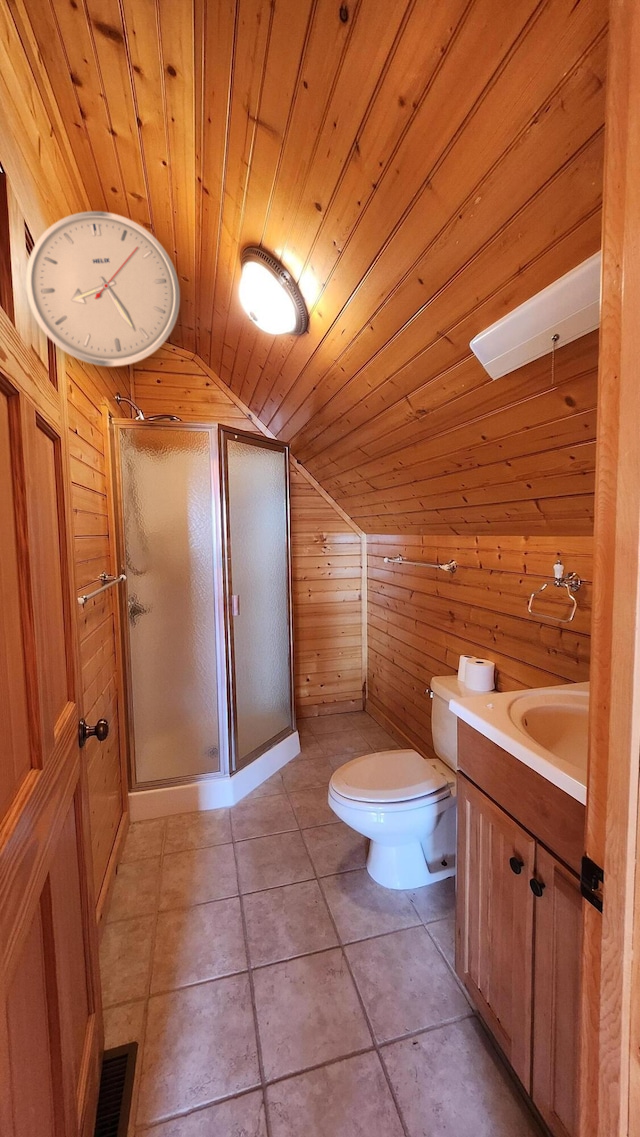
8:26:08
